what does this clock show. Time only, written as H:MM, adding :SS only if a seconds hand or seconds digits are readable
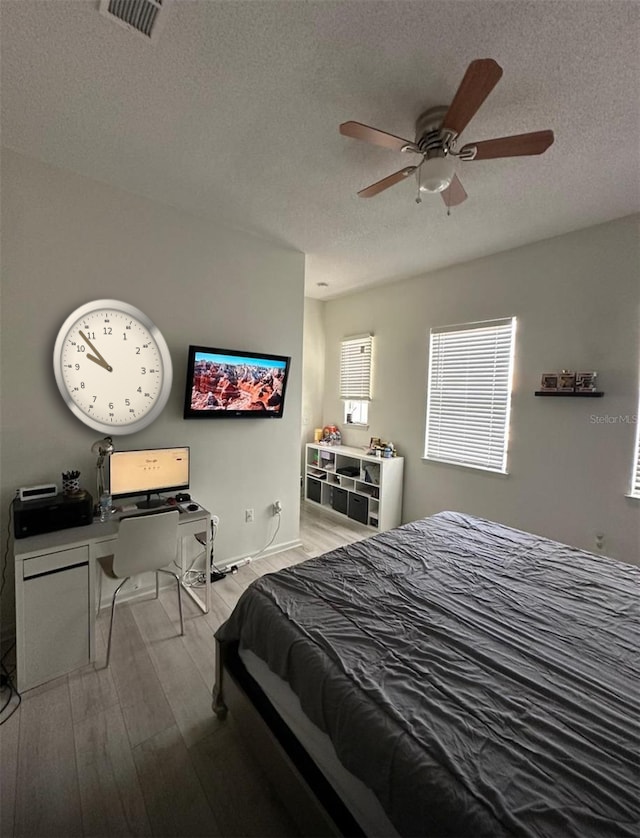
9:53
